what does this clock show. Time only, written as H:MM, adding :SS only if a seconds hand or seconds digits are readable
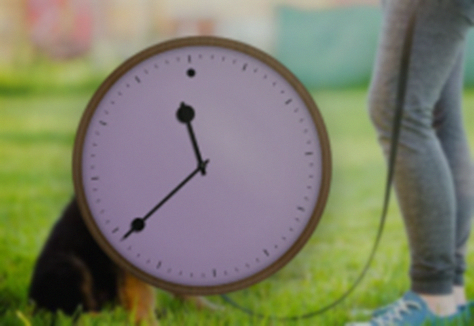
11:39
